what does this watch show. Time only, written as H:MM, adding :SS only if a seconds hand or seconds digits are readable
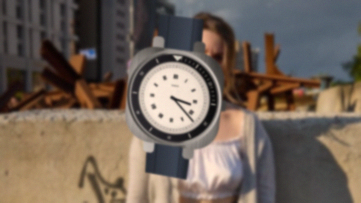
3:22
